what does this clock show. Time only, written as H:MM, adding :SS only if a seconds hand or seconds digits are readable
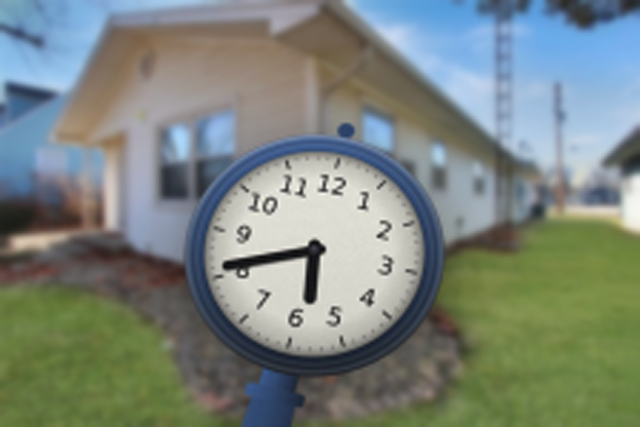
5:41
